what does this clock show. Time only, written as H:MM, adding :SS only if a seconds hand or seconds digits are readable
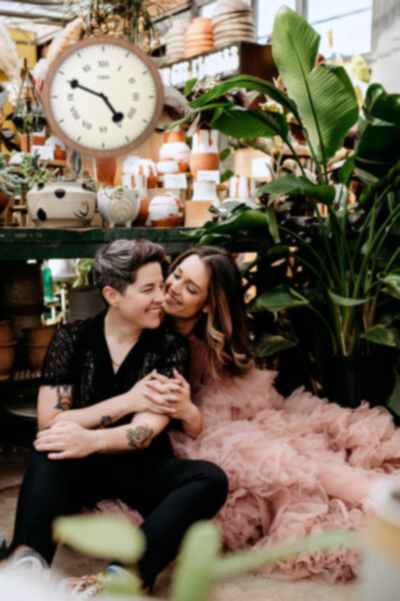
4:49
